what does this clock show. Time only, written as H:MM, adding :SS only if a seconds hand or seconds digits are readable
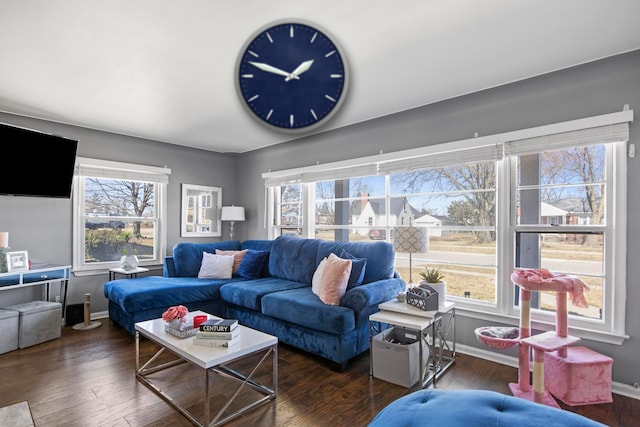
1:48
